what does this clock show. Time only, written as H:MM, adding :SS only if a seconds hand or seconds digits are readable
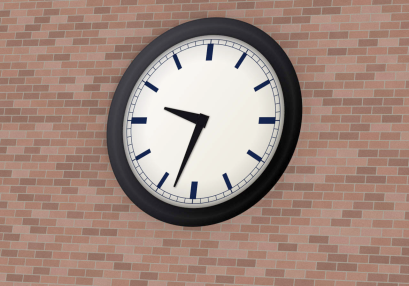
9:33
